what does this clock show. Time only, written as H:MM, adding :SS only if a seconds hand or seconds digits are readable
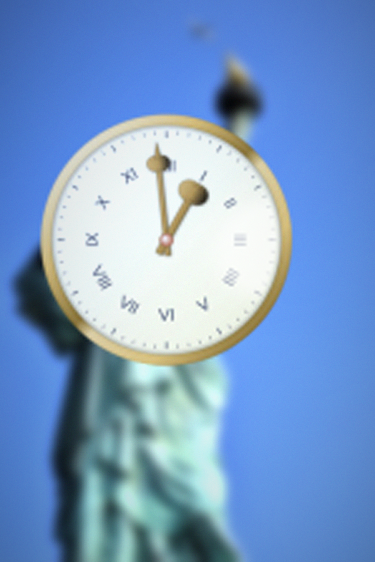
12:59
